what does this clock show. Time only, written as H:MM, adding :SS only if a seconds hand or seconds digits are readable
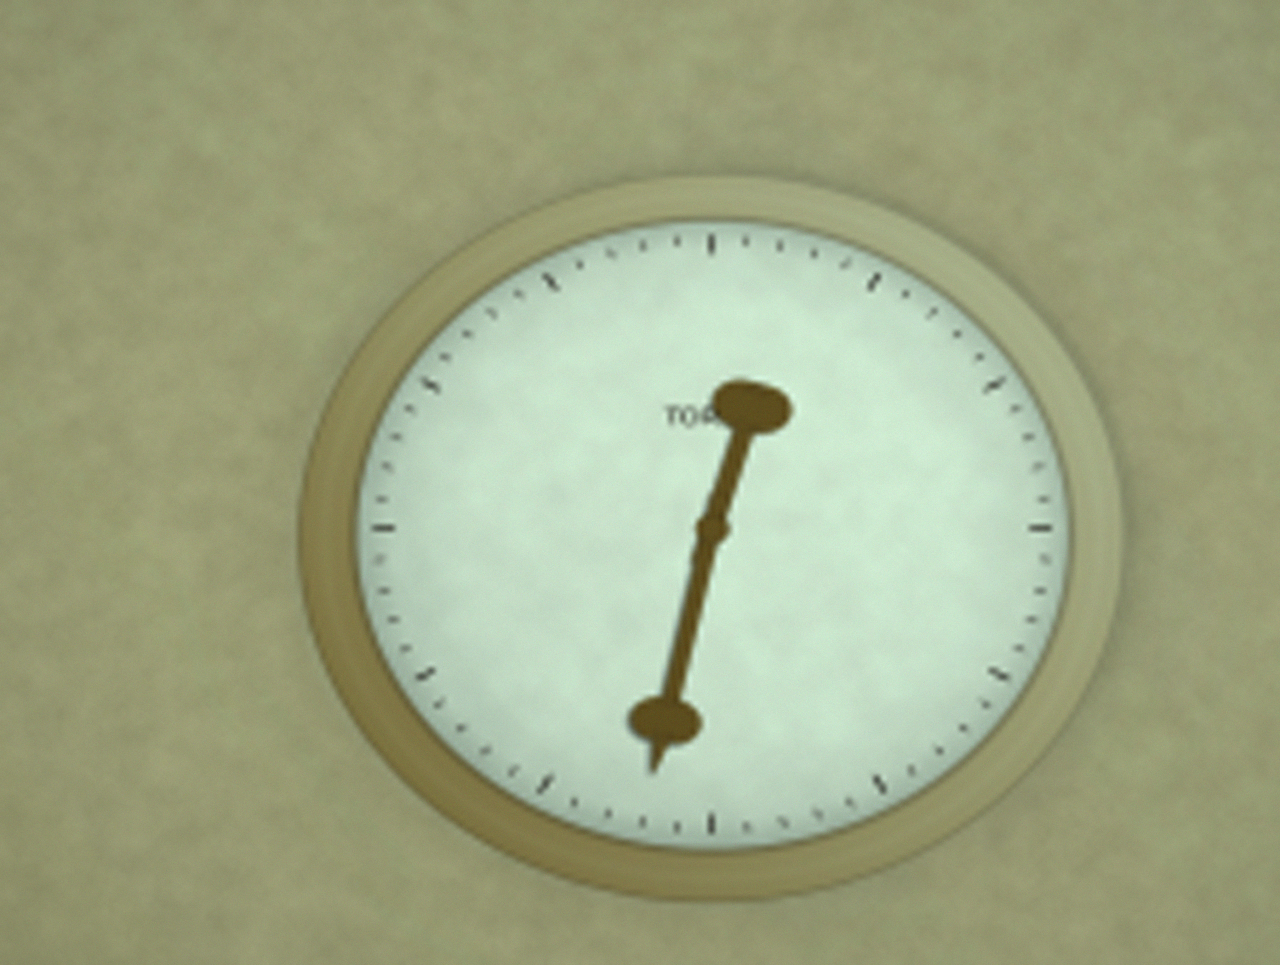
12:32
